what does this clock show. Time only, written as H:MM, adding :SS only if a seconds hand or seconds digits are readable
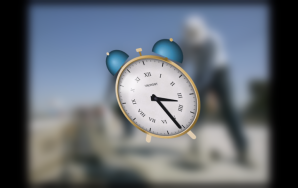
3:26
